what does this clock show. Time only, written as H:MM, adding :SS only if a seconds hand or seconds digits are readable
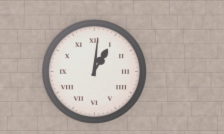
1:01
